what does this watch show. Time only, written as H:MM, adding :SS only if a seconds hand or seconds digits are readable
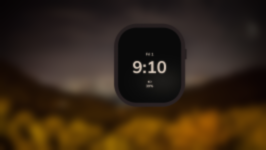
9:10
